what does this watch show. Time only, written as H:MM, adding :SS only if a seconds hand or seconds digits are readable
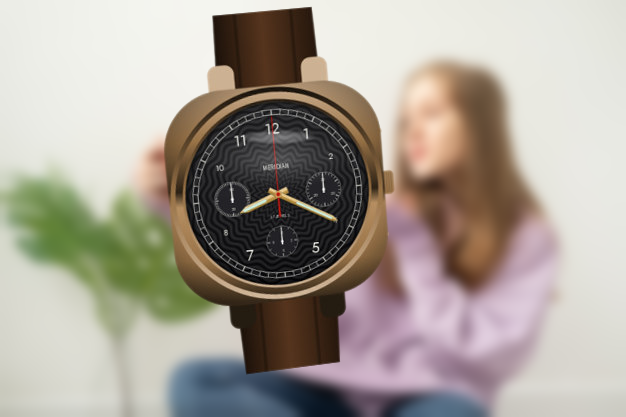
8:20
